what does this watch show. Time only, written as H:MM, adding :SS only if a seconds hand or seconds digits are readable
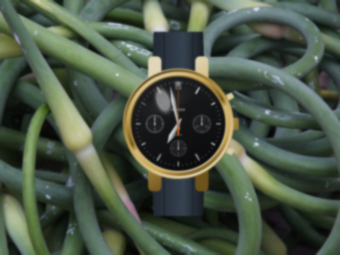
6:58
